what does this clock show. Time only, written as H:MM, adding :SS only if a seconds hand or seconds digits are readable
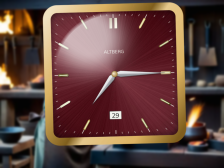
7:15
